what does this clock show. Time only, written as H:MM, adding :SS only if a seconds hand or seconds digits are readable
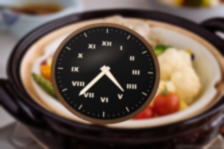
4:37
